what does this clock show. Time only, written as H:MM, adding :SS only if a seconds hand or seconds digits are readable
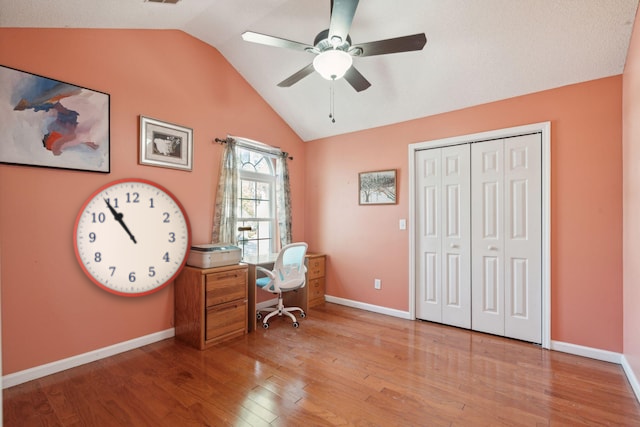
10:54
